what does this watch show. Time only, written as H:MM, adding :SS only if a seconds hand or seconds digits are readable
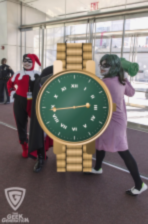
2:44
